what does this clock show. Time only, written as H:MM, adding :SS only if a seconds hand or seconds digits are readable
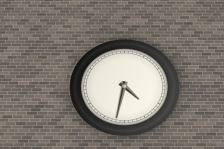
4:32
